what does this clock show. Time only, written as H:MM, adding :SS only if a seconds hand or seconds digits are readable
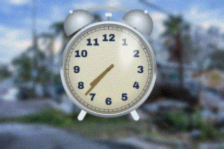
7:37
